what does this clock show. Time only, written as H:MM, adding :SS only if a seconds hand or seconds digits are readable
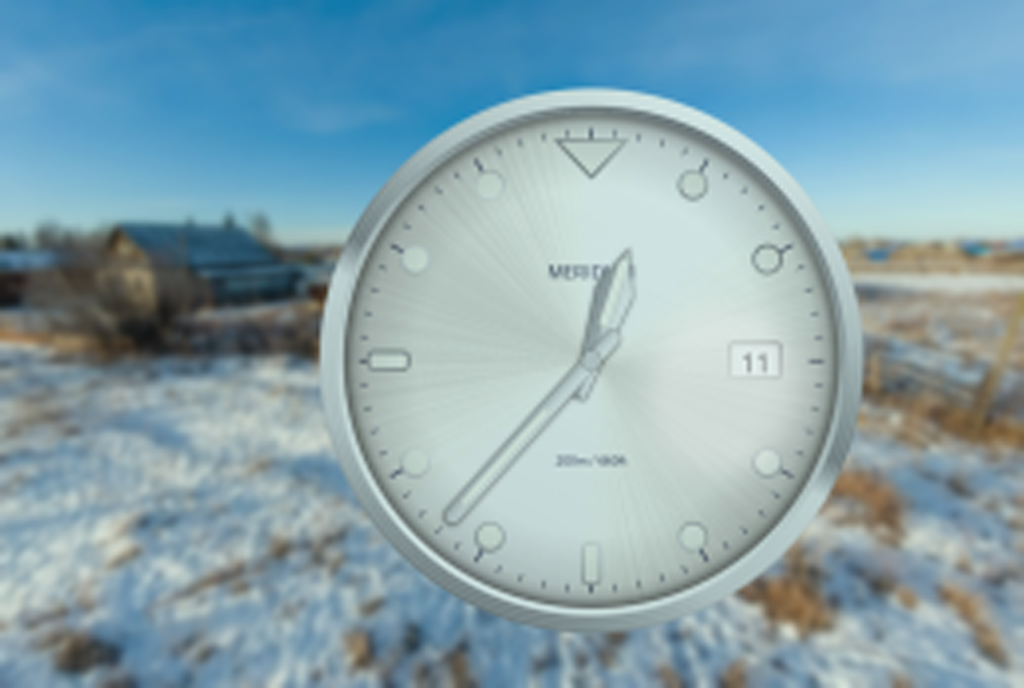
12:37
